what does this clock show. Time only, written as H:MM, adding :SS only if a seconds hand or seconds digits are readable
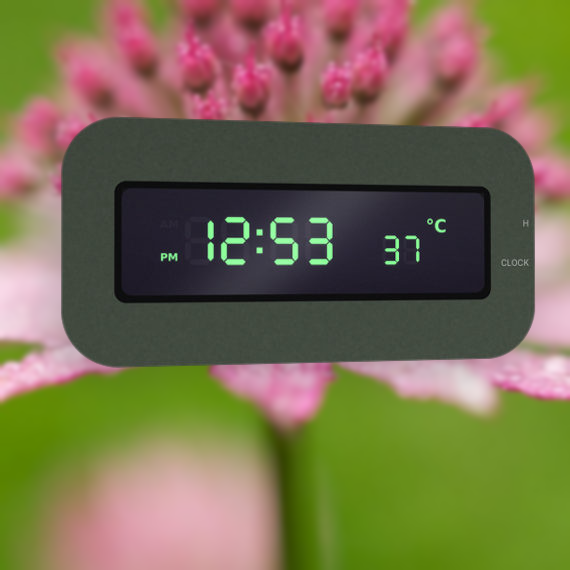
12:53
